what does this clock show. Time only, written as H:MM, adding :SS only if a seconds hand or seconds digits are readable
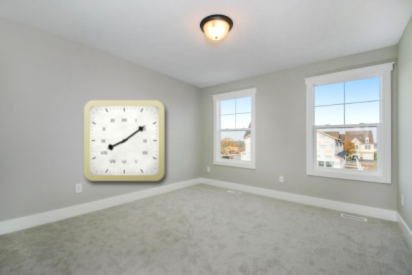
8:09
